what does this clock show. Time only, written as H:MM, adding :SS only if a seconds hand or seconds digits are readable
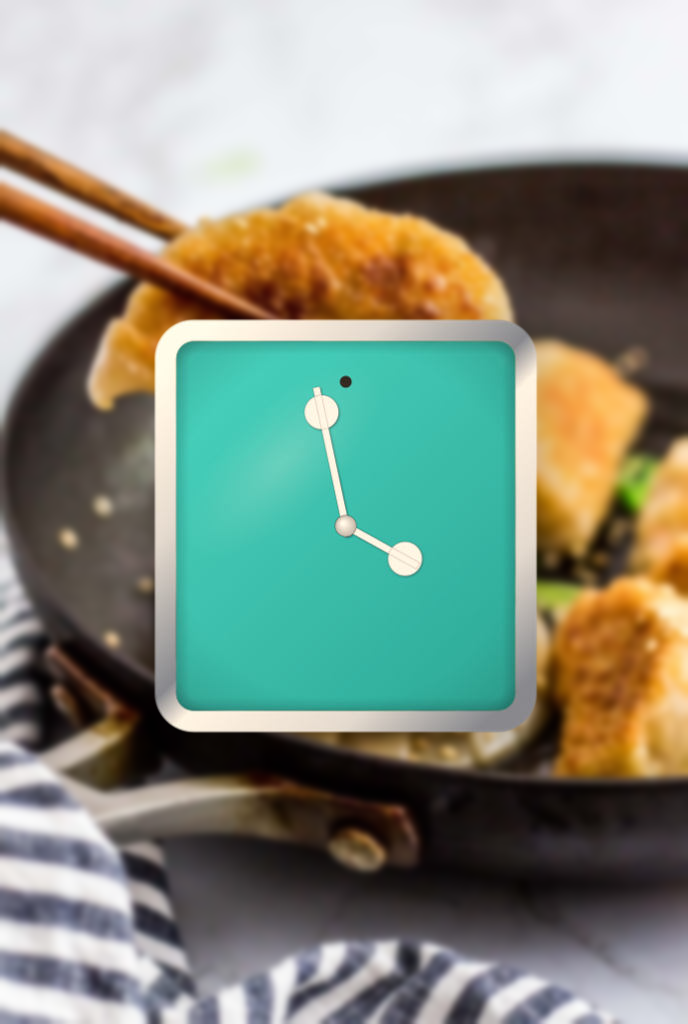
3:58
